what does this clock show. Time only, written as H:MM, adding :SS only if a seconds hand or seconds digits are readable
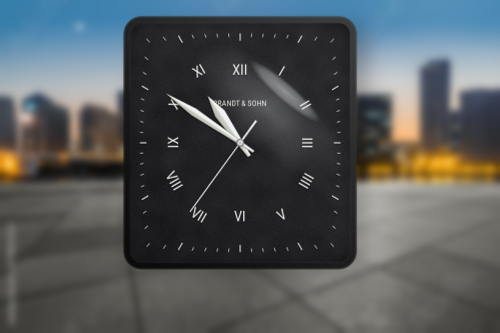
10:50:36
